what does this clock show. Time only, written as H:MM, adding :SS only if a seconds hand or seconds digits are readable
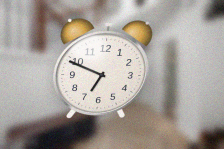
6:49
